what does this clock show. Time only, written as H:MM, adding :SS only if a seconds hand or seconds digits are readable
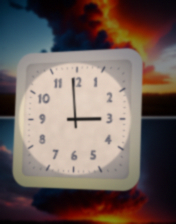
2:59
